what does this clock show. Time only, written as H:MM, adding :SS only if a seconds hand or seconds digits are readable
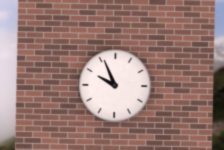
9:56
